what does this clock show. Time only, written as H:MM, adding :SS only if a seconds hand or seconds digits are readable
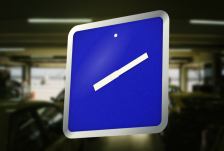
8:11
